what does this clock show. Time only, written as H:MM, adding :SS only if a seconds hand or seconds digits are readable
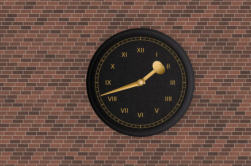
1:42
